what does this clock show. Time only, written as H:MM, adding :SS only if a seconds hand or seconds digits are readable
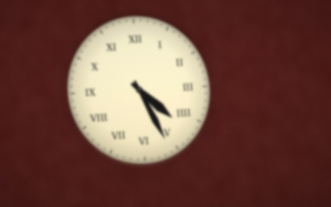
4:26
